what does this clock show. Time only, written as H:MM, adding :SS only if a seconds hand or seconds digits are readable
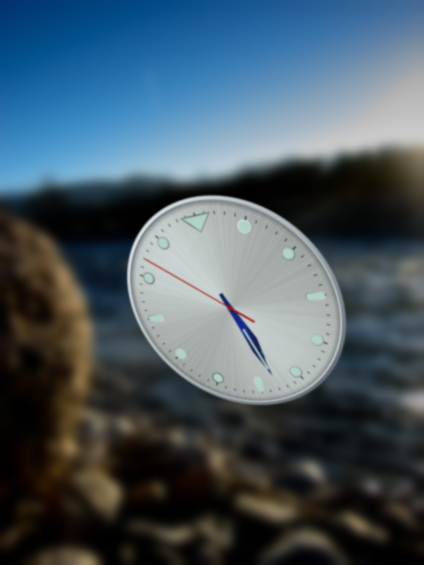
5:27:52
